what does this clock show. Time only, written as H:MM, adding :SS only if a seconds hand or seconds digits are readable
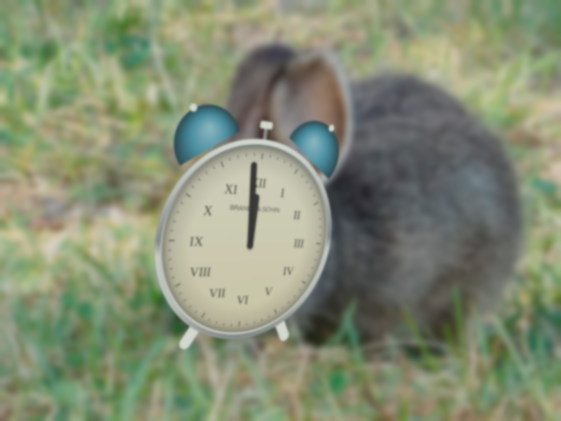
11:59
